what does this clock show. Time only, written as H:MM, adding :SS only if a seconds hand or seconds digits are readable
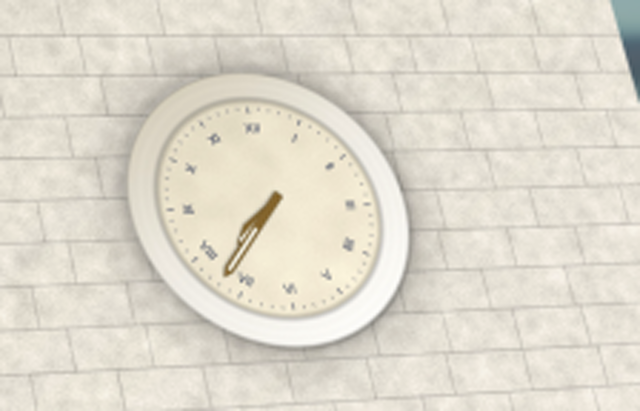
7:37
